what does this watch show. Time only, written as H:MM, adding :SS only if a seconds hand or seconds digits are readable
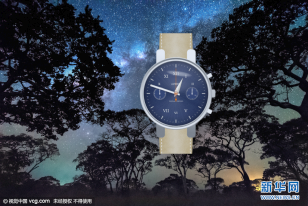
12:48
